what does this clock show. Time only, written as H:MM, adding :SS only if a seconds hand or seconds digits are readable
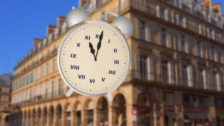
11:01
